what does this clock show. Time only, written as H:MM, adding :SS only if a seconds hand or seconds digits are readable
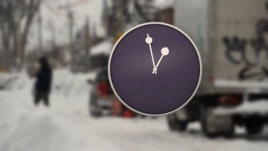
12:58
